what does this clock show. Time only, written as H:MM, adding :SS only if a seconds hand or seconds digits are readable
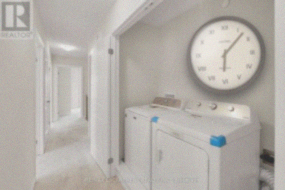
6:07
